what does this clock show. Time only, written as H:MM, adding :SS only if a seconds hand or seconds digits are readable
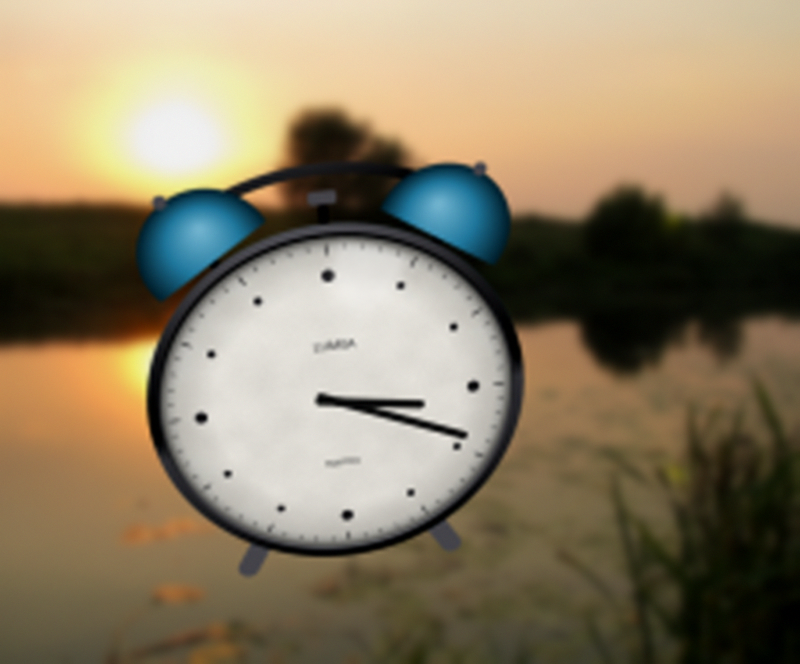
3:19
